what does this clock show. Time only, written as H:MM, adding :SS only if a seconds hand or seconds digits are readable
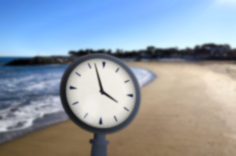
3:57
